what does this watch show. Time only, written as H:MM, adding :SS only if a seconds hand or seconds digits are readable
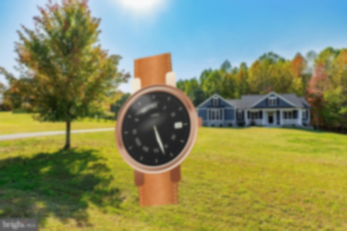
5:27
